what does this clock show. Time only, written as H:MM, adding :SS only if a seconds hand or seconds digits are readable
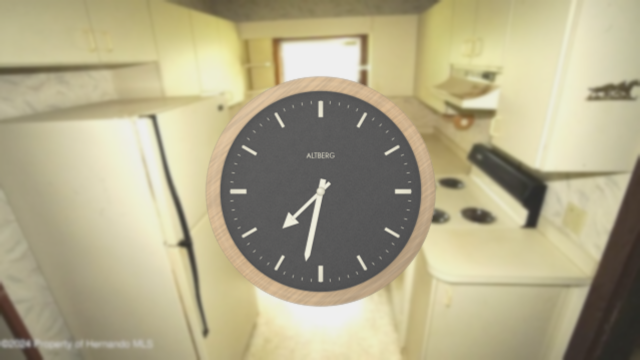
7:32
